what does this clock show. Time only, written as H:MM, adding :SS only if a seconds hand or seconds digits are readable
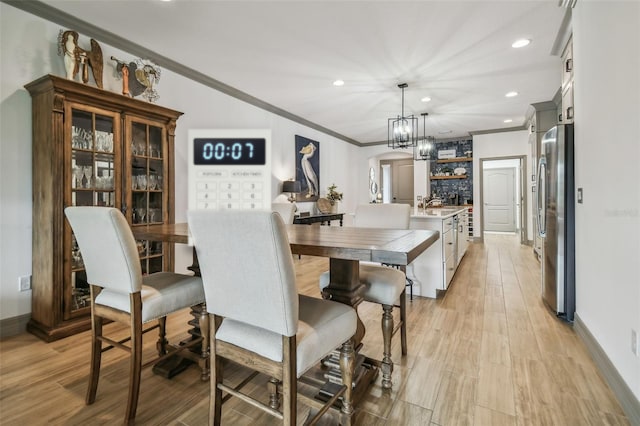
0:07
